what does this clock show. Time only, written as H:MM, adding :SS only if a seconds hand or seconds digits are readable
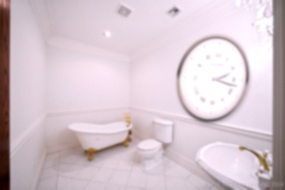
2:17
